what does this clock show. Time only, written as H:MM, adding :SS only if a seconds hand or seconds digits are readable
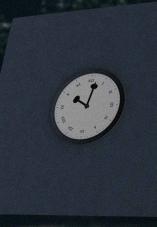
10:02
